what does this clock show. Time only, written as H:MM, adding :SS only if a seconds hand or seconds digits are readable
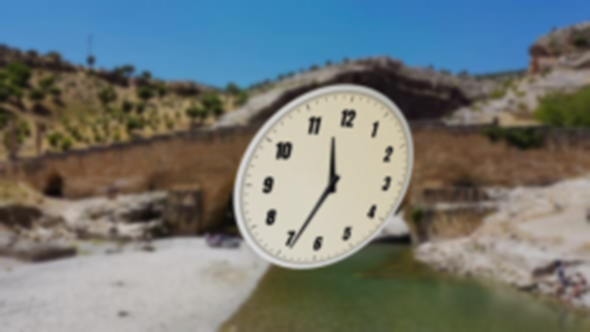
11:34
